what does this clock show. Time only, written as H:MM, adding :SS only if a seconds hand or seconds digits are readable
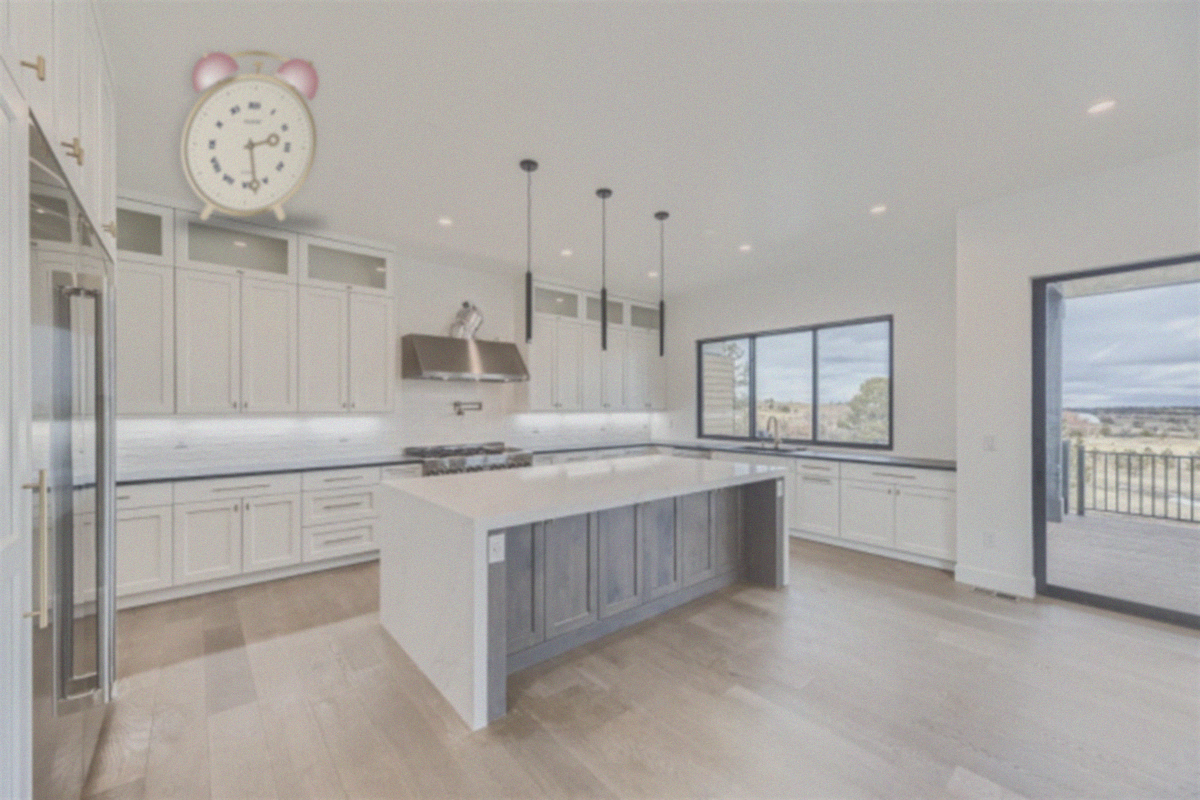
2:28
